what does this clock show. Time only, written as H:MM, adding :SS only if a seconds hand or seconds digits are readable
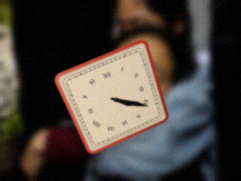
4:21
